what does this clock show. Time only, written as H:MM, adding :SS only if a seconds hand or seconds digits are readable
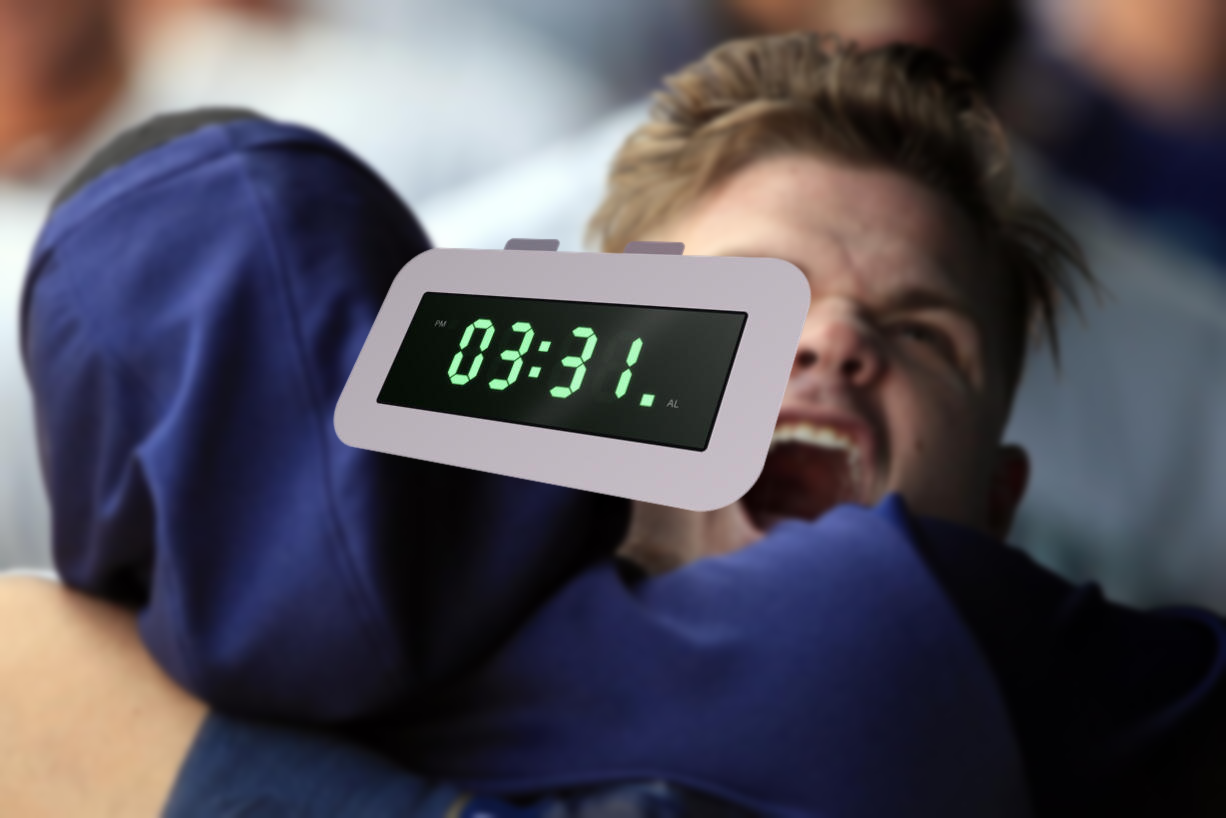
3:31
